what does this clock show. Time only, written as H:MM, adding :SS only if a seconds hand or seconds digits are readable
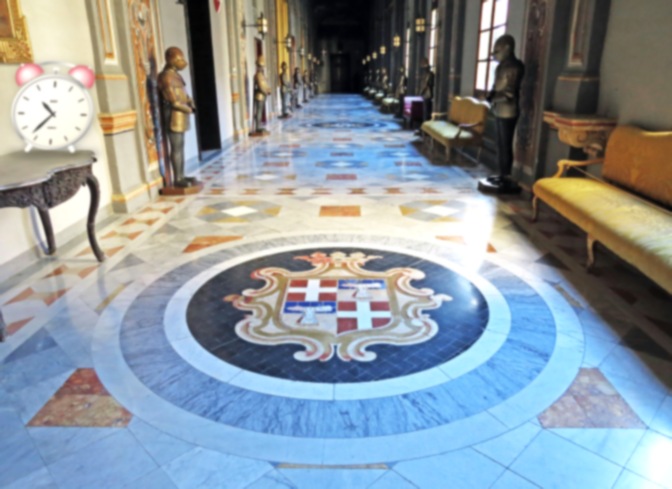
10:37
